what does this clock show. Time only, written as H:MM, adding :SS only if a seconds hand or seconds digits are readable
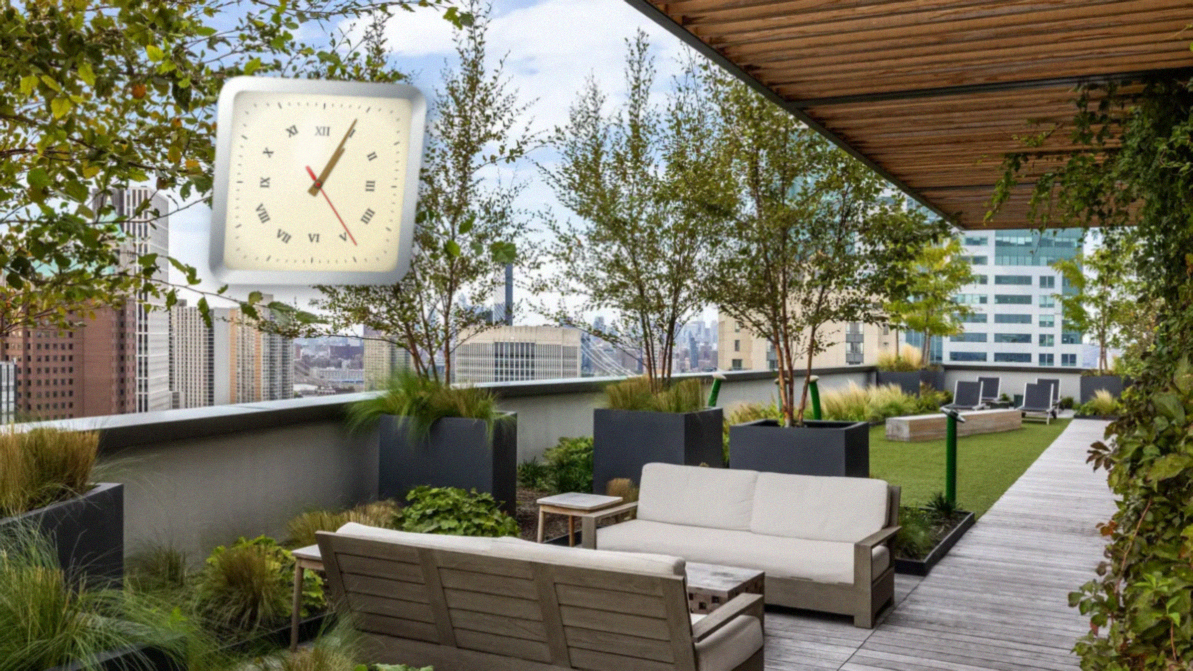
1:04:24
